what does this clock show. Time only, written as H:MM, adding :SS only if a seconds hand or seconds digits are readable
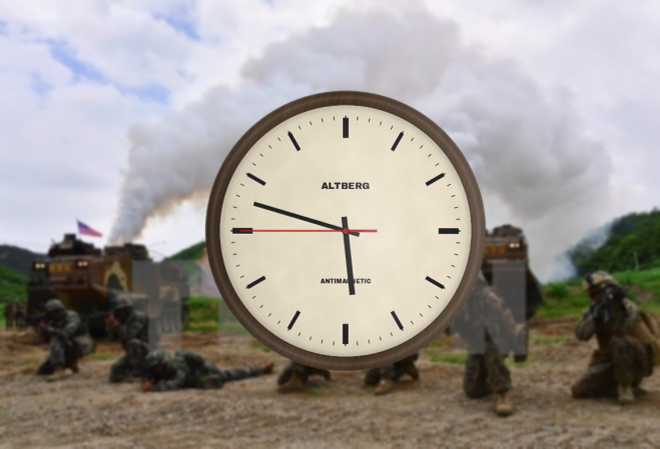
5:47:45
